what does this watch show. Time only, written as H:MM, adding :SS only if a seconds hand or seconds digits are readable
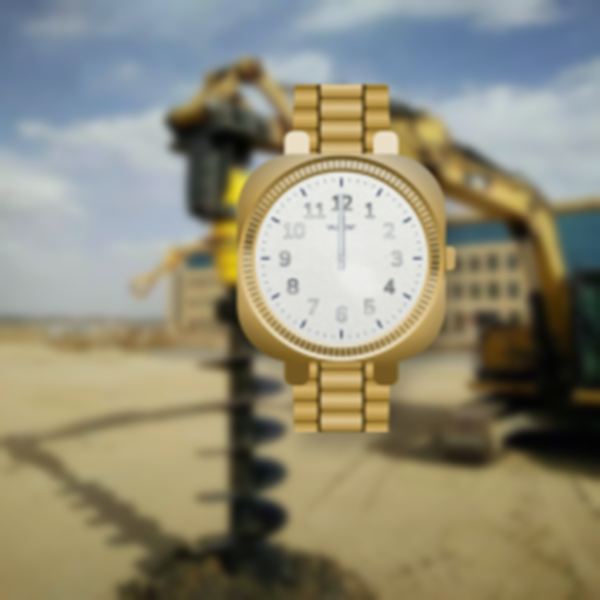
12:00
